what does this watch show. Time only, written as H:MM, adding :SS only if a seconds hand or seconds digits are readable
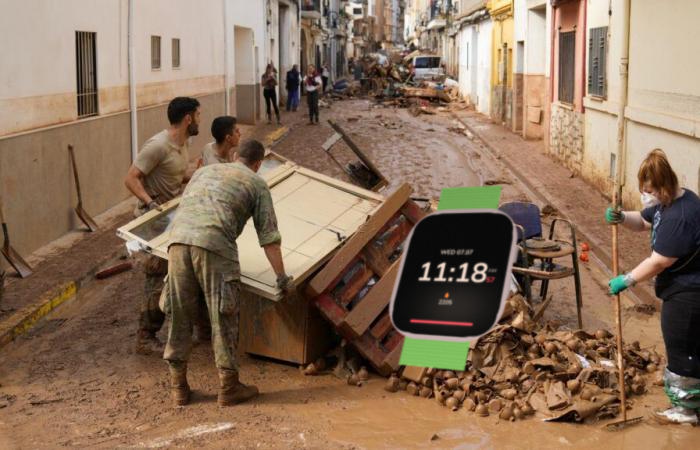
11:18
